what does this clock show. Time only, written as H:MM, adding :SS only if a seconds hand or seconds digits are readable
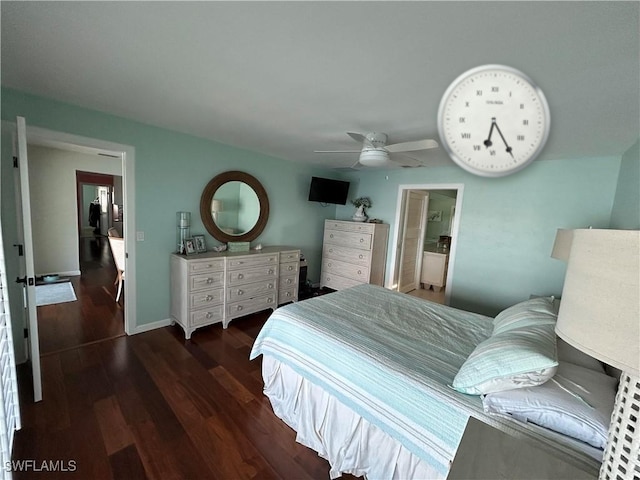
6:25
